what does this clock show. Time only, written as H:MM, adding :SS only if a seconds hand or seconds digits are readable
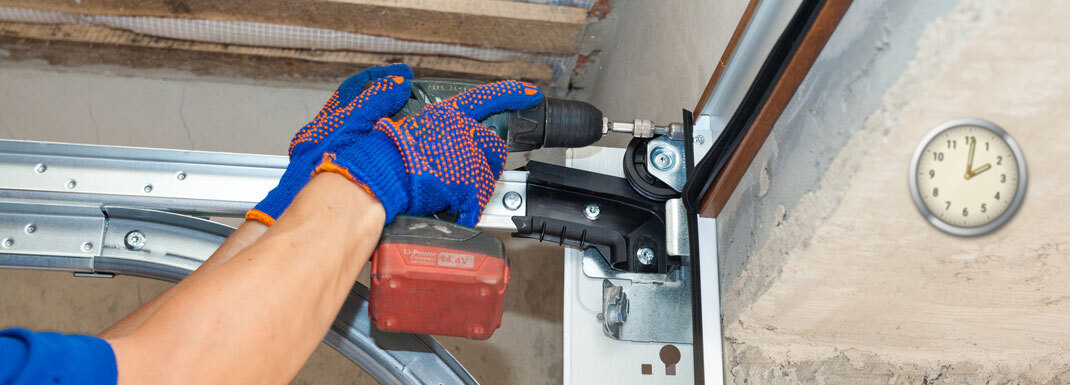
2:01
